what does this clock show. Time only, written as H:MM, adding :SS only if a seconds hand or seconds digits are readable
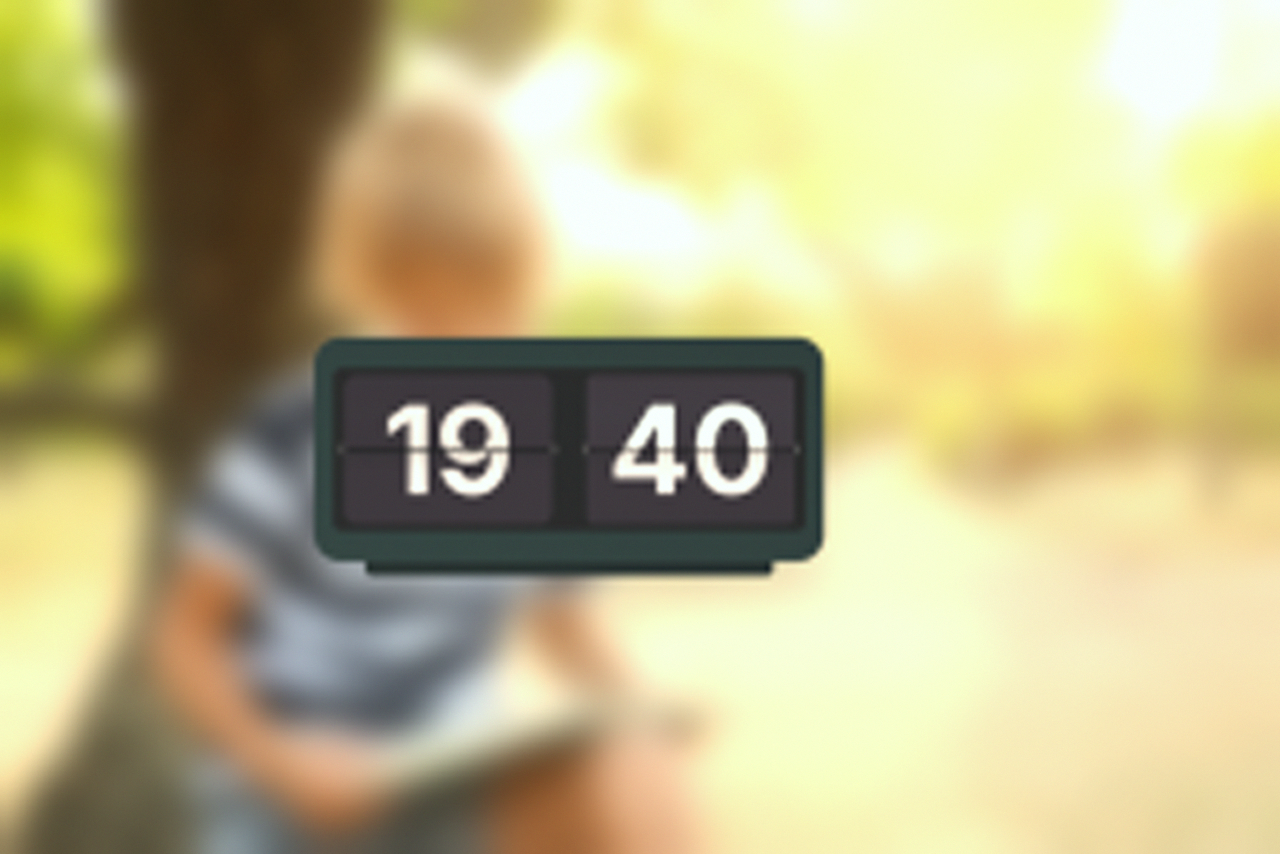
19:40
